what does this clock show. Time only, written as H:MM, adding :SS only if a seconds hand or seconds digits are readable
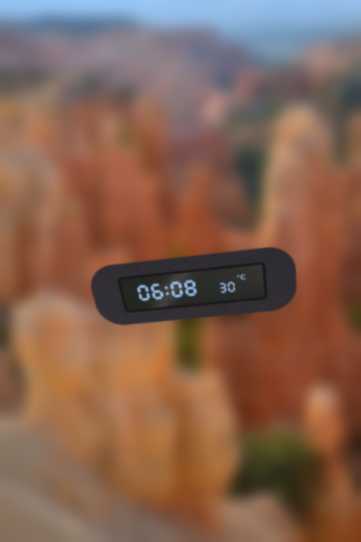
6:08
